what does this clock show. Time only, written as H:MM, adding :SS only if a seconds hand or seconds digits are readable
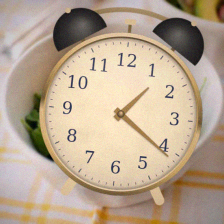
1:21
